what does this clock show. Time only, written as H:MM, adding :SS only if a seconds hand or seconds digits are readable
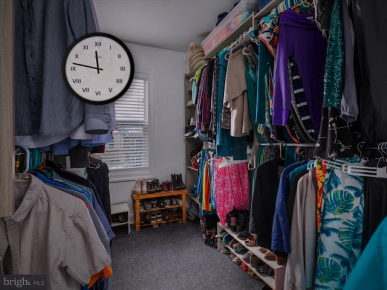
11:47
